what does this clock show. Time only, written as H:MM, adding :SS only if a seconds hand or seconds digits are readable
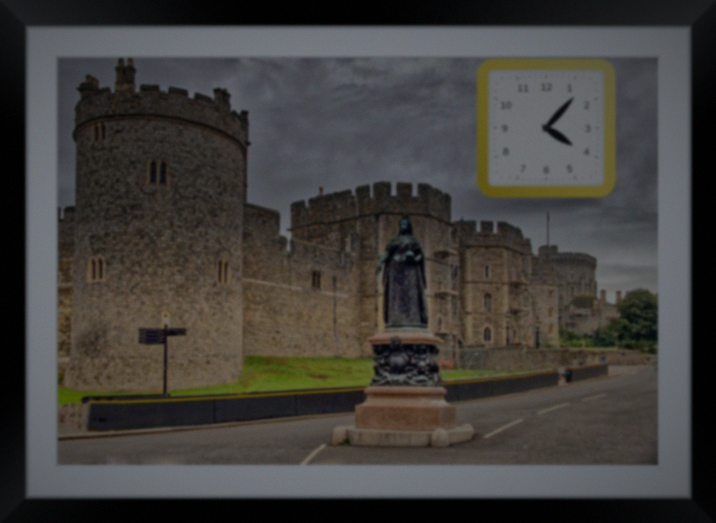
4:07
